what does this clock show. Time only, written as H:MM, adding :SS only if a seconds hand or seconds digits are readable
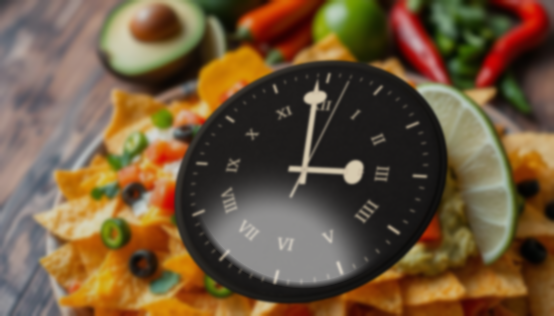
2:59:02
